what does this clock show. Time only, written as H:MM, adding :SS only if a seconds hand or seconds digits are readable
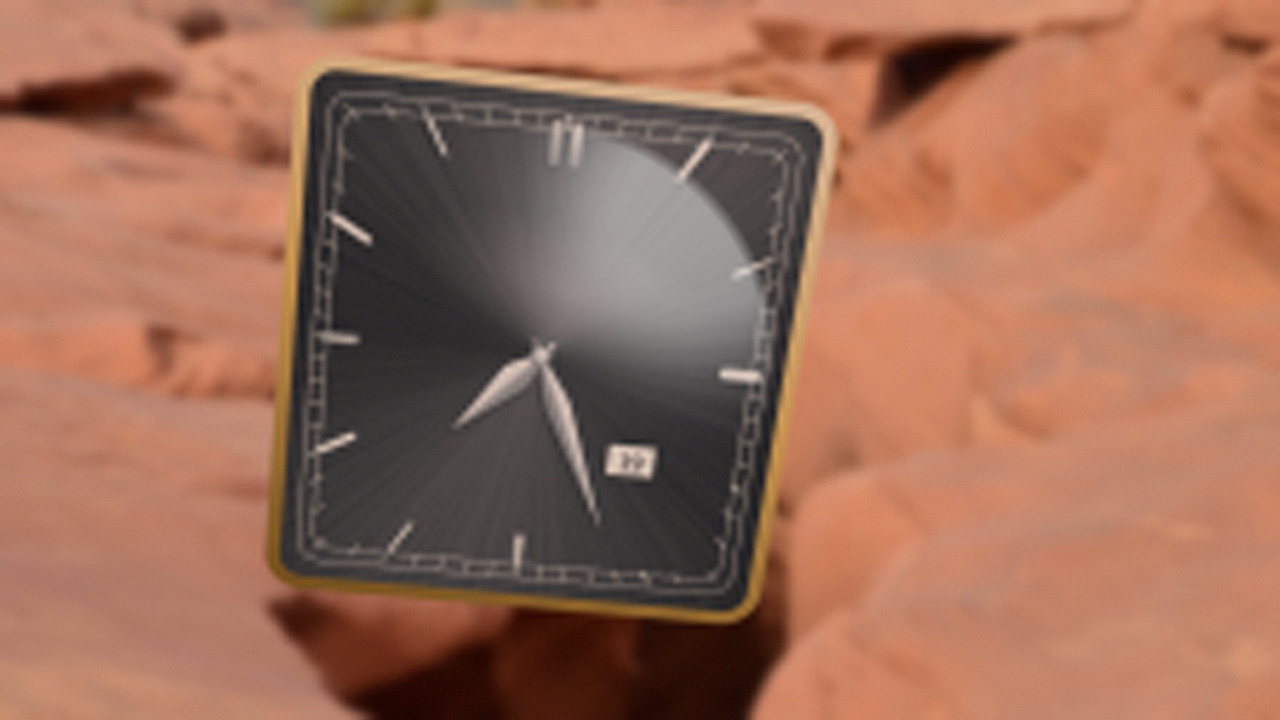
7:26
